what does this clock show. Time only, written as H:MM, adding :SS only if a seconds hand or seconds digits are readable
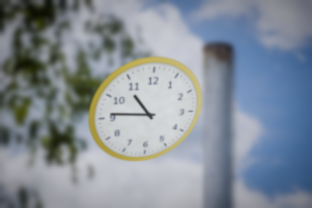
10:46
